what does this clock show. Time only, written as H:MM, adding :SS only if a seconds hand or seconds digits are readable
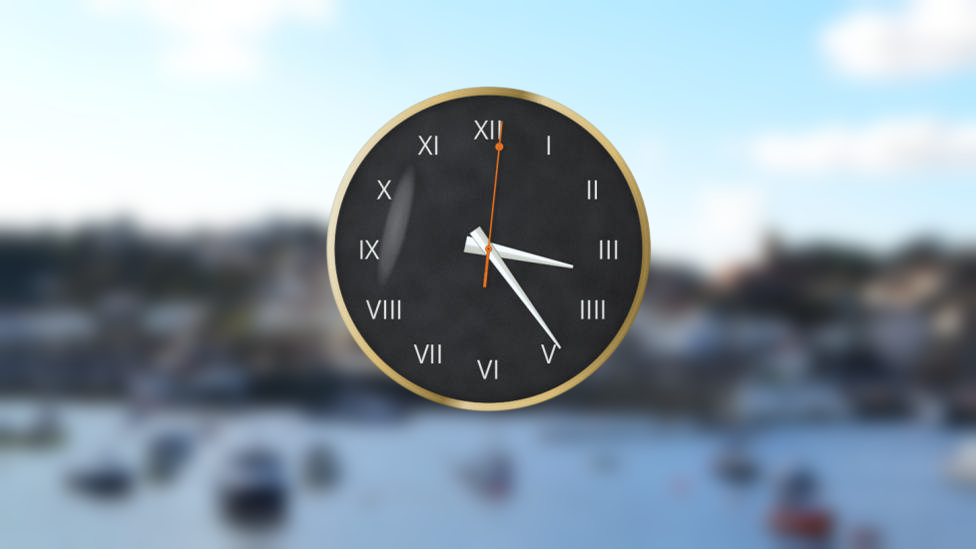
3:24:01
